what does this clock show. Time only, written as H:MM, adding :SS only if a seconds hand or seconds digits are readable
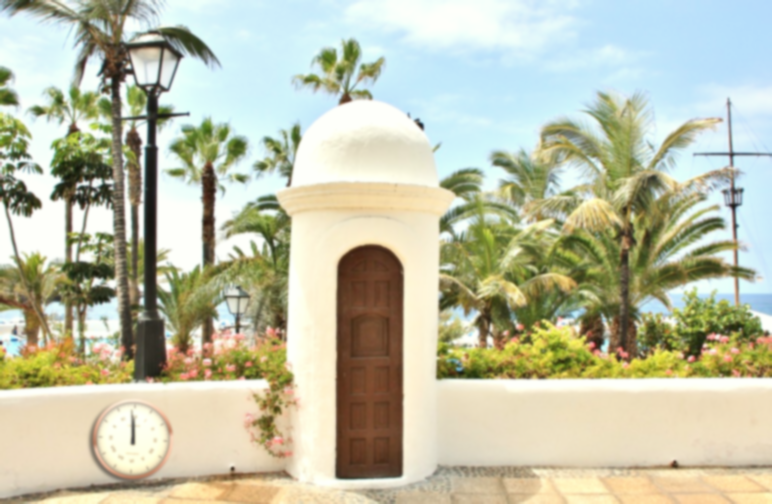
11:59
